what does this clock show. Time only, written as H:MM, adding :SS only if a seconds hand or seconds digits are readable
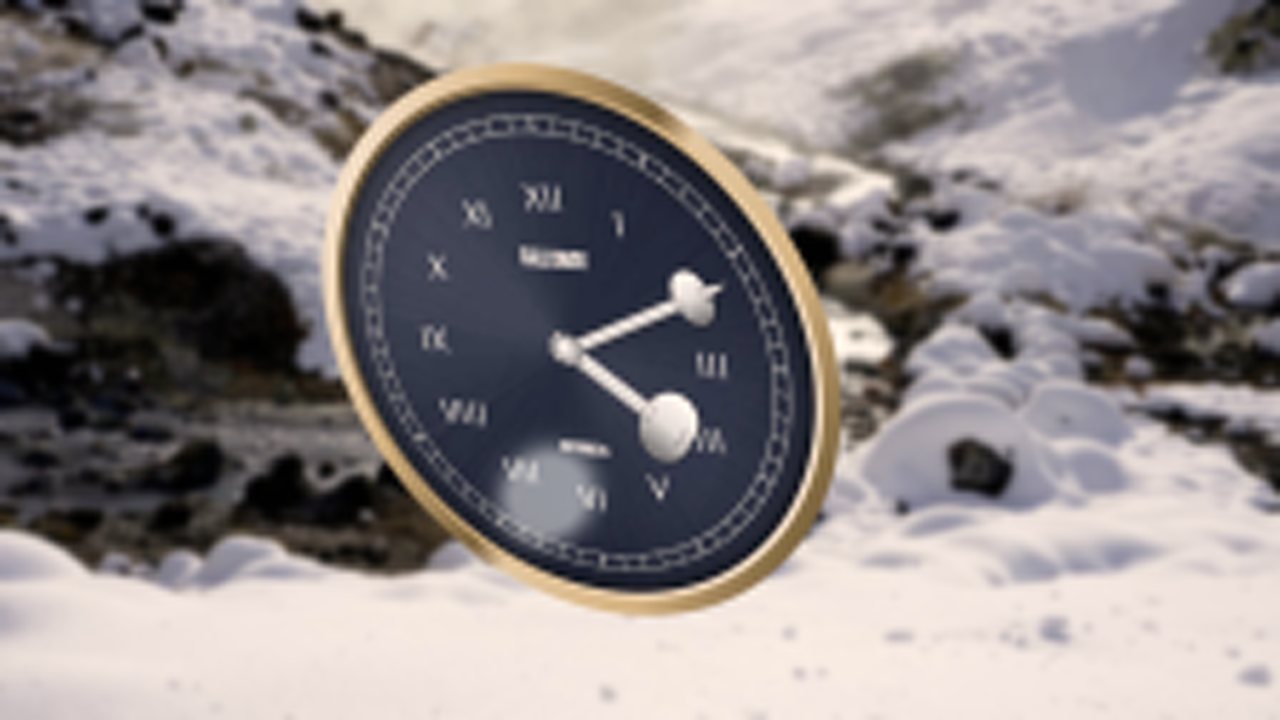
4:11
